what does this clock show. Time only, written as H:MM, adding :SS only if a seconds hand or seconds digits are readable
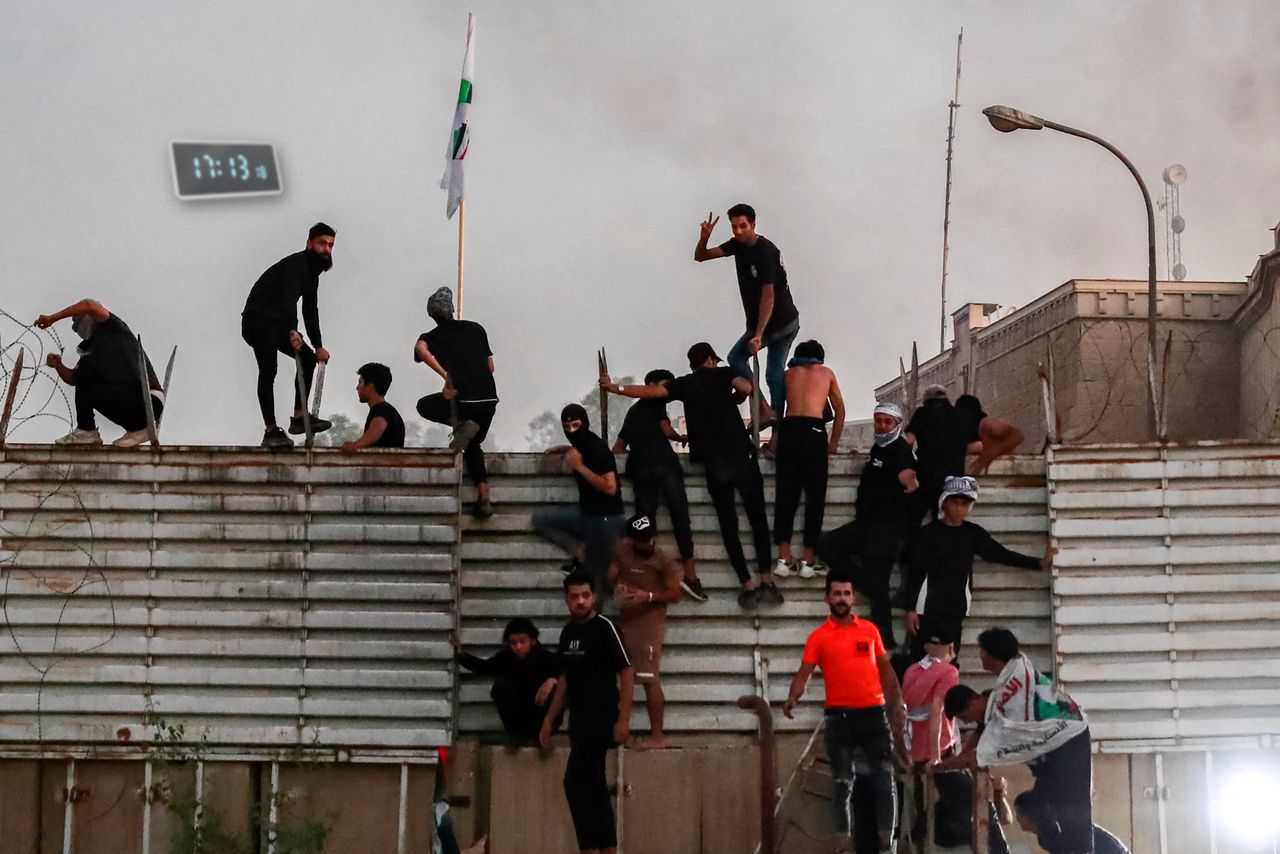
17:13:18
